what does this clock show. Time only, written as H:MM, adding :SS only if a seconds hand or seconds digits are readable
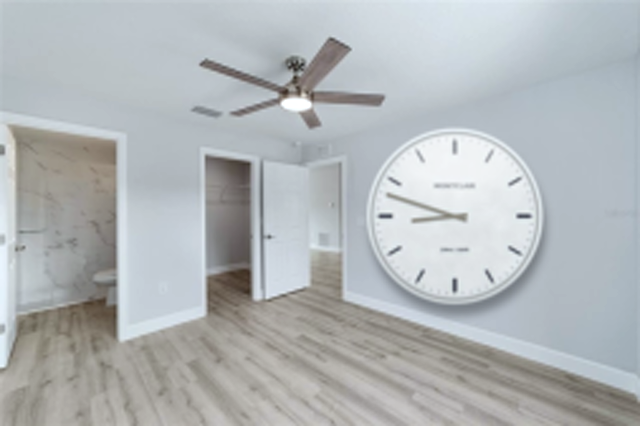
8:48
